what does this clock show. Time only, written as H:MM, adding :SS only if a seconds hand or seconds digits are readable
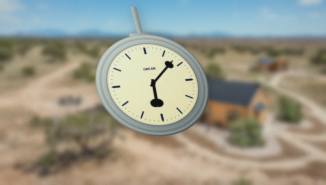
6:08
